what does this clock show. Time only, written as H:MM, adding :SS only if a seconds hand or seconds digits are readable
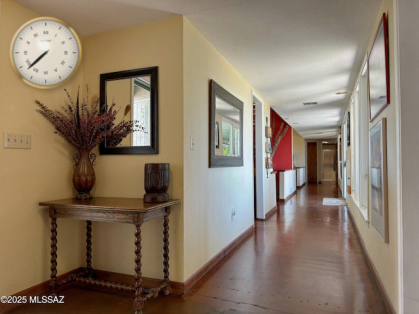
7:38
